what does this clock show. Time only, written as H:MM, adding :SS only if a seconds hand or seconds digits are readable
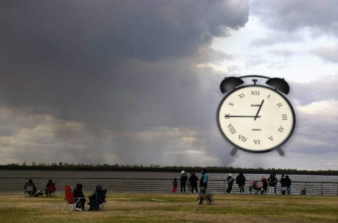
12:45
